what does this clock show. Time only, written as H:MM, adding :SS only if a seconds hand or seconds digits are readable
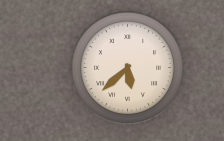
5:38
